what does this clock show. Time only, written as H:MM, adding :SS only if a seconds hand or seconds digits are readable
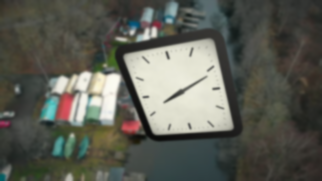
8:11
